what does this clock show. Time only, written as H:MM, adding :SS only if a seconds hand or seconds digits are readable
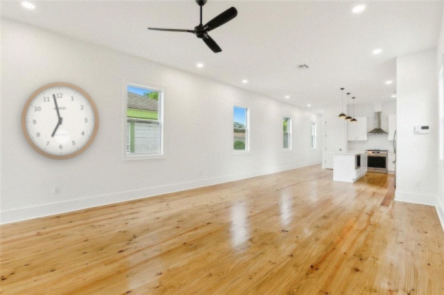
6:58
